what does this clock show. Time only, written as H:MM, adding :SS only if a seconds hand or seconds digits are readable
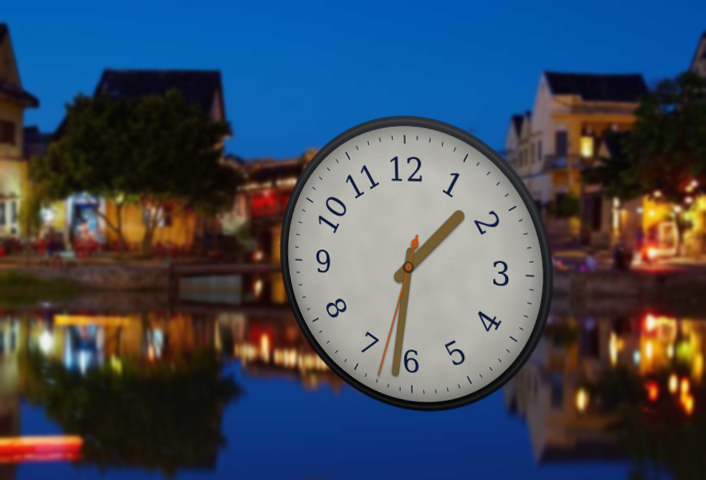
1:31:33
